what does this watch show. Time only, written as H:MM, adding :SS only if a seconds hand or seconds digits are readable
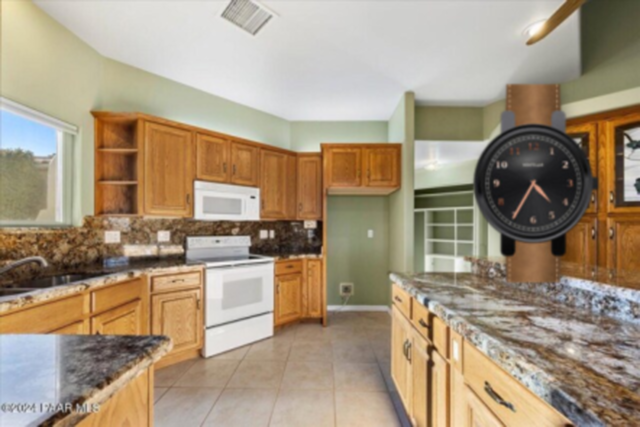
4:35
